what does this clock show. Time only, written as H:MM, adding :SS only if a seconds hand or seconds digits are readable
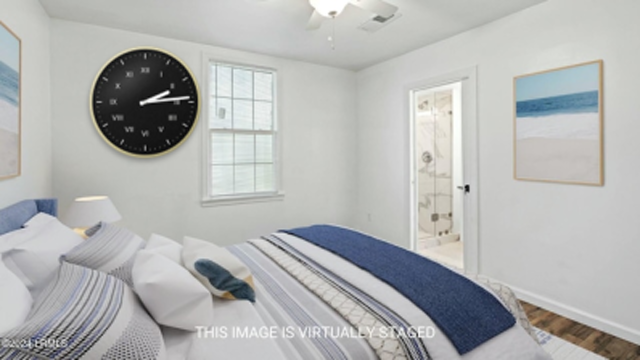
2:14
